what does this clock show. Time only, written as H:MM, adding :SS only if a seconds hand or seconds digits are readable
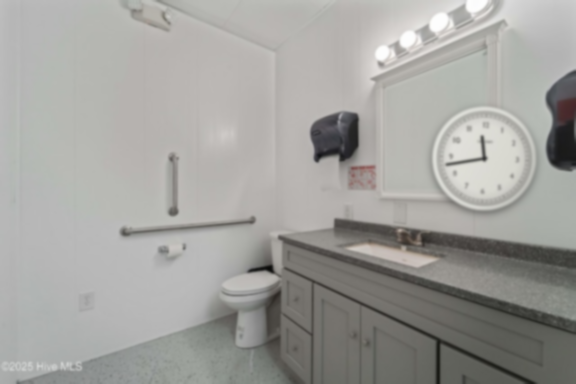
11:43
